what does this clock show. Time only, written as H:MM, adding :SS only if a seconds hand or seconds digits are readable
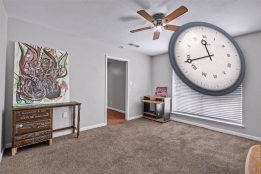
11:43
